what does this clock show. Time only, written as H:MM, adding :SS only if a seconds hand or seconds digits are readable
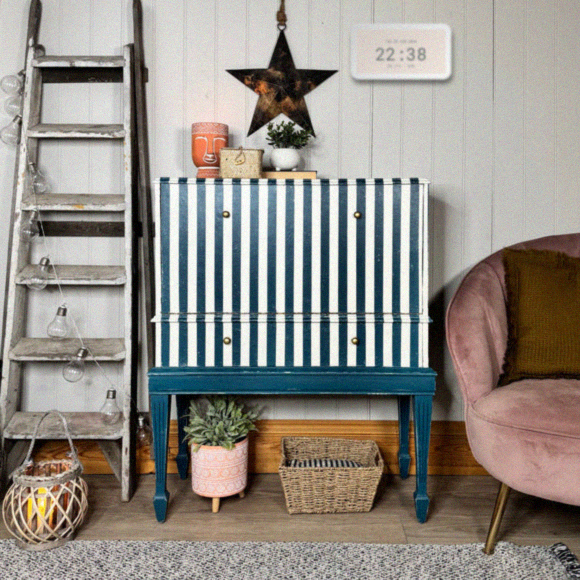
22:38
